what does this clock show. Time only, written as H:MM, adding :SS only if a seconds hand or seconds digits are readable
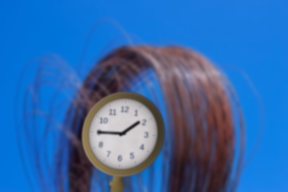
1:45
